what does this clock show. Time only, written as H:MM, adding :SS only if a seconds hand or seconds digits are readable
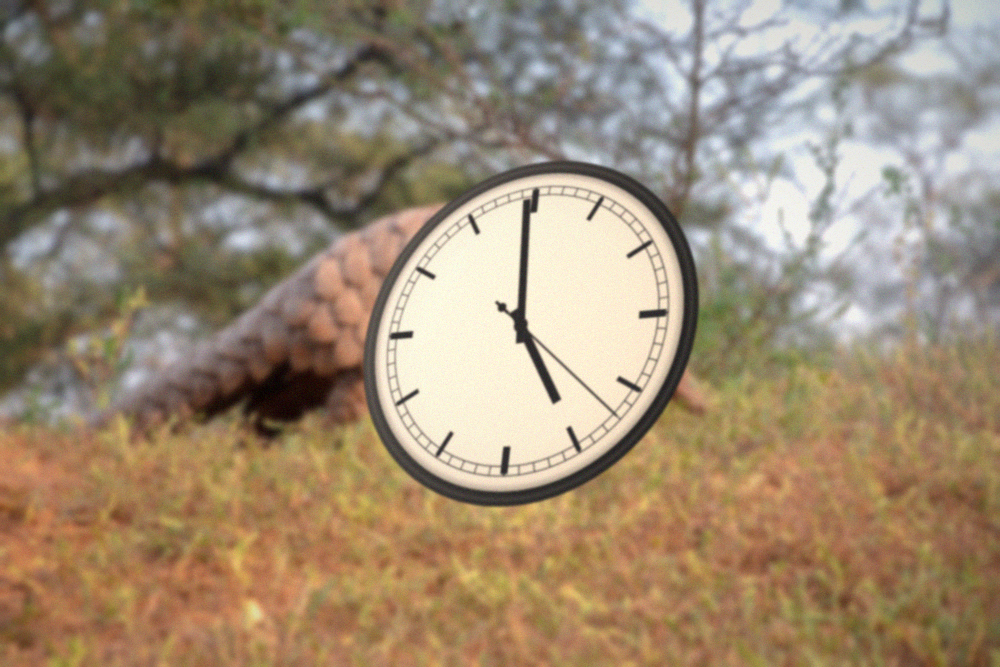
4:59:22
